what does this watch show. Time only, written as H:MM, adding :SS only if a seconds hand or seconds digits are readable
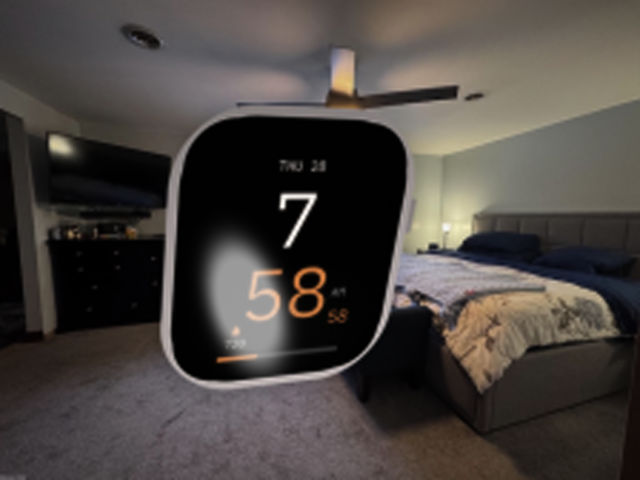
7:58
